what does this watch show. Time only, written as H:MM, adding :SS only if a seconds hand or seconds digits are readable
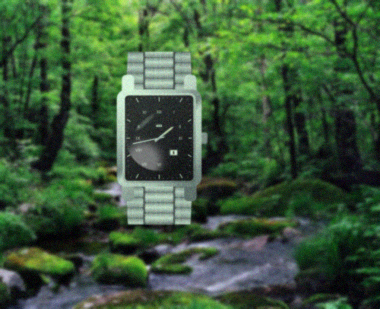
1:43
